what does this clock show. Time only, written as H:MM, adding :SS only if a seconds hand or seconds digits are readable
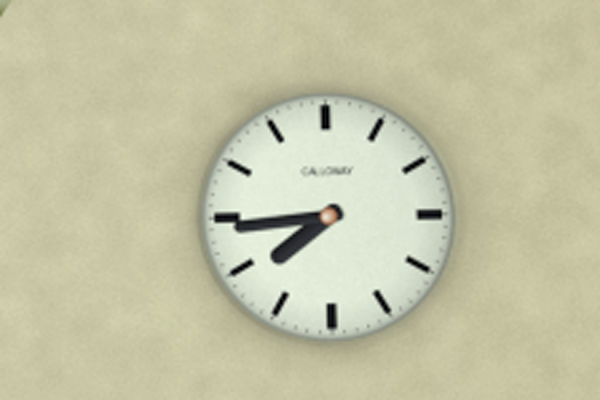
7:44
